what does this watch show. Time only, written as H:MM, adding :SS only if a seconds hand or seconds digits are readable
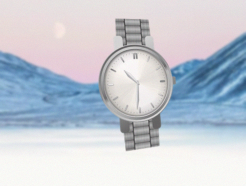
10:31
